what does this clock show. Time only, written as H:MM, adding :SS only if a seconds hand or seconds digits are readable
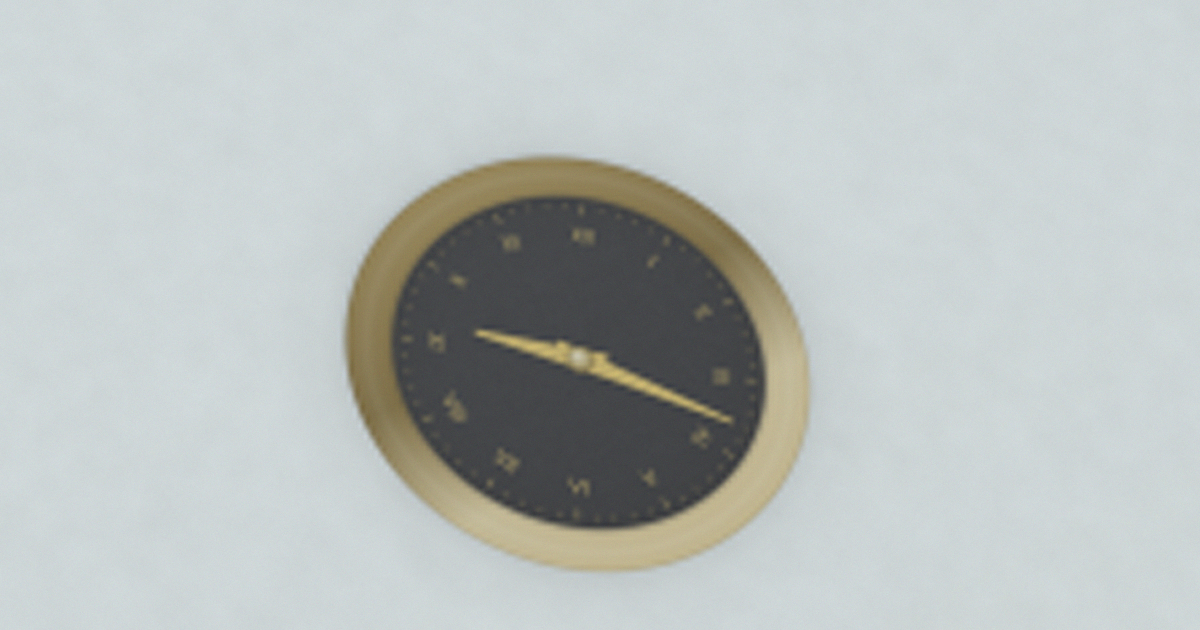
9:18
